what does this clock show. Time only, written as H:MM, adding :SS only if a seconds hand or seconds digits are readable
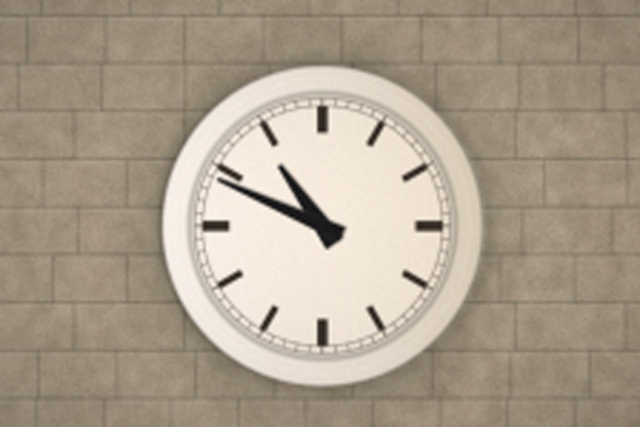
10:49
